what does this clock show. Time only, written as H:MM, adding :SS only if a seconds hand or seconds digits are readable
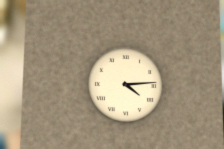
4:14
